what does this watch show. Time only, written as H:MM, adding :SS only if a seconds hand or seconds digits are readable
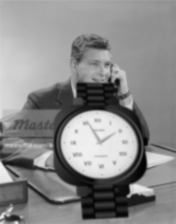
1:56
